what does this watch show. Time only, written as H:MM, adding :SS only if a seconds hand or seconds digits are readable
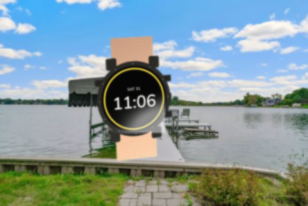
11:06
